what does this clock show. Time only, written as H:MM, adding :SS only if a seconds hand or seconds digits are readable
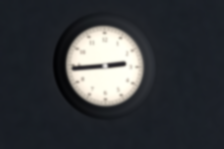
2:44
